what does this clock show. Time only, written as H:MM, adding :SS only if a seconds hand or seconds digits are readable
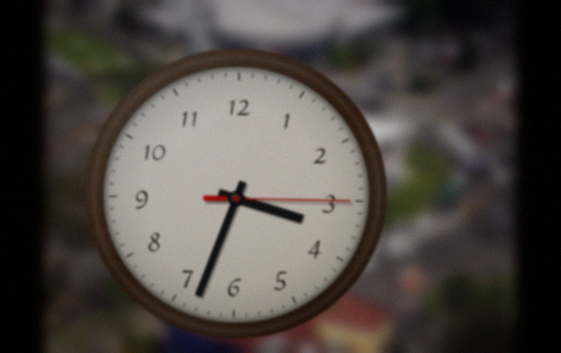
3:33:15
